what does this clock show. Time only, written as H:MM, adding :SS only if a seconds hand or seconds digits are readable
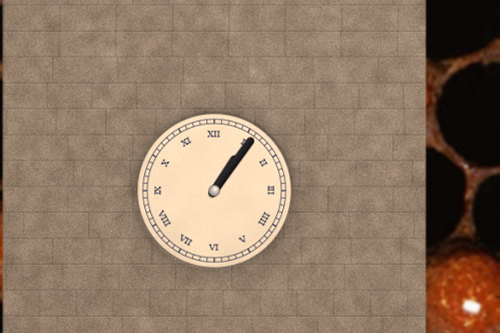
1:06
